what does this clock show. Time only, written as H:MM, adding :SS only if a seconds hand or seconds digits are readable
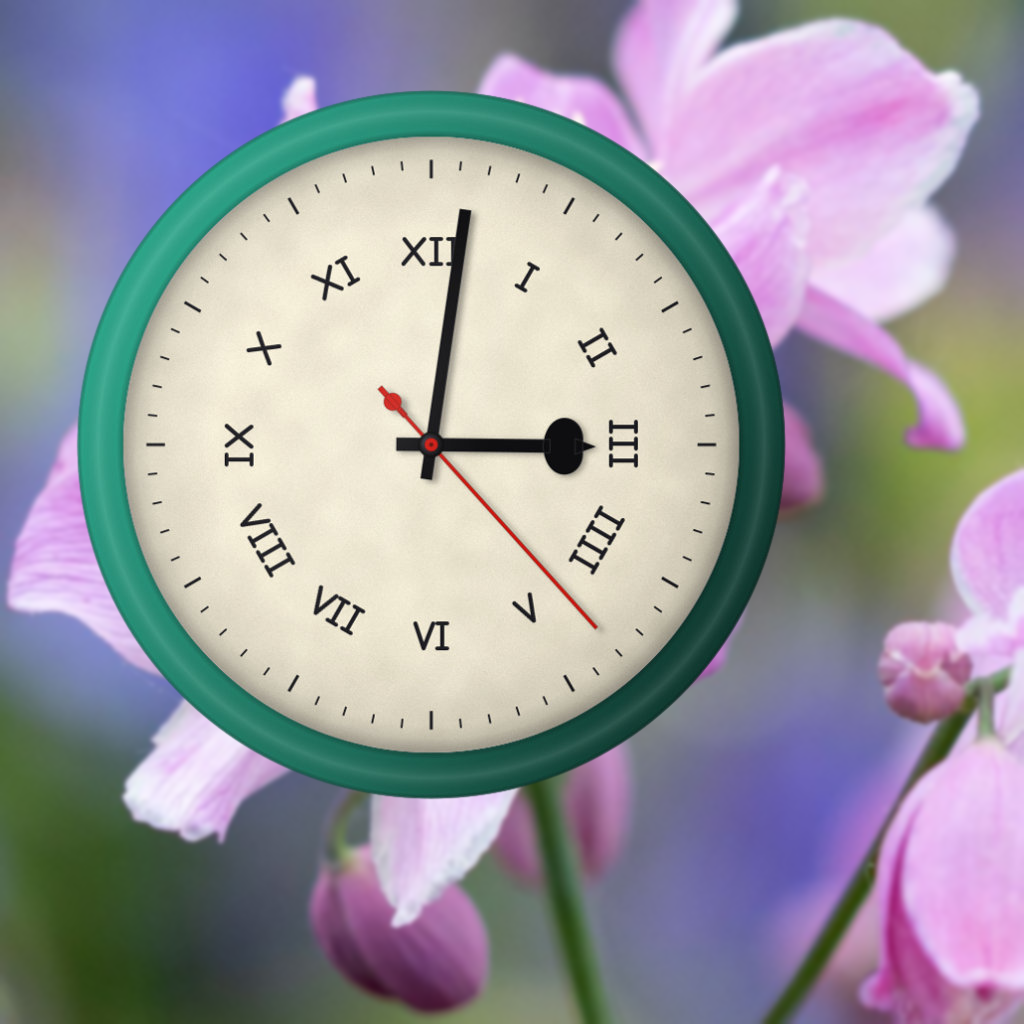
3:01:23
